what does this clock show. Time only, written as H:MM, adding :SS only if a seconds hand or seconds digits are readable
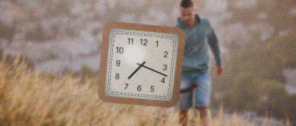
7:18
